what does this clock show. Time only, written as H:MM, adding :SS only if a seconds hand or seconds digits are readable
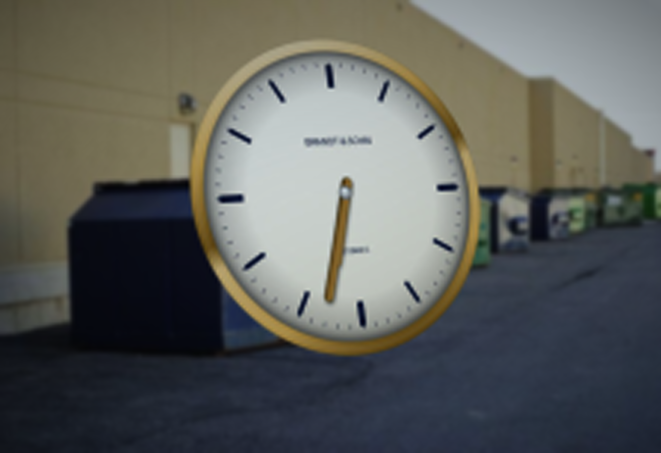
6:33
